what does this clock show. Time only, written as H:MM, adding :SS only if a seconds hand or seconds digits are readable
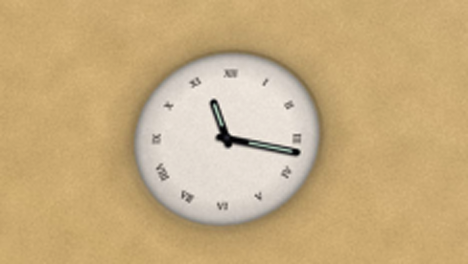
11:17
